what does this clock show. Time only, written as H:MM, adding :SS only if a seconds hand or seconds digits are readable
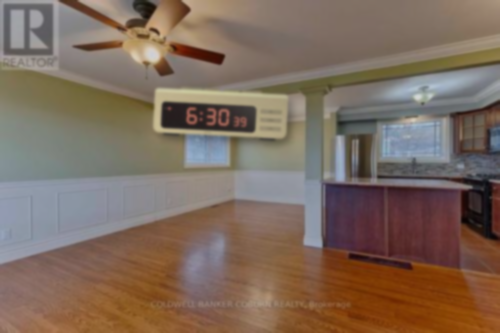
6:30
